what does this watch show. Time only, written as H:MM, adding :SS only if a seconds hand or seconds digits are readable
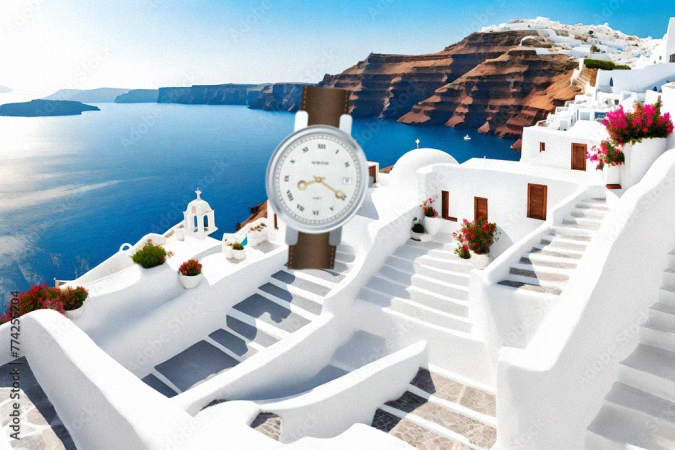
8:20
